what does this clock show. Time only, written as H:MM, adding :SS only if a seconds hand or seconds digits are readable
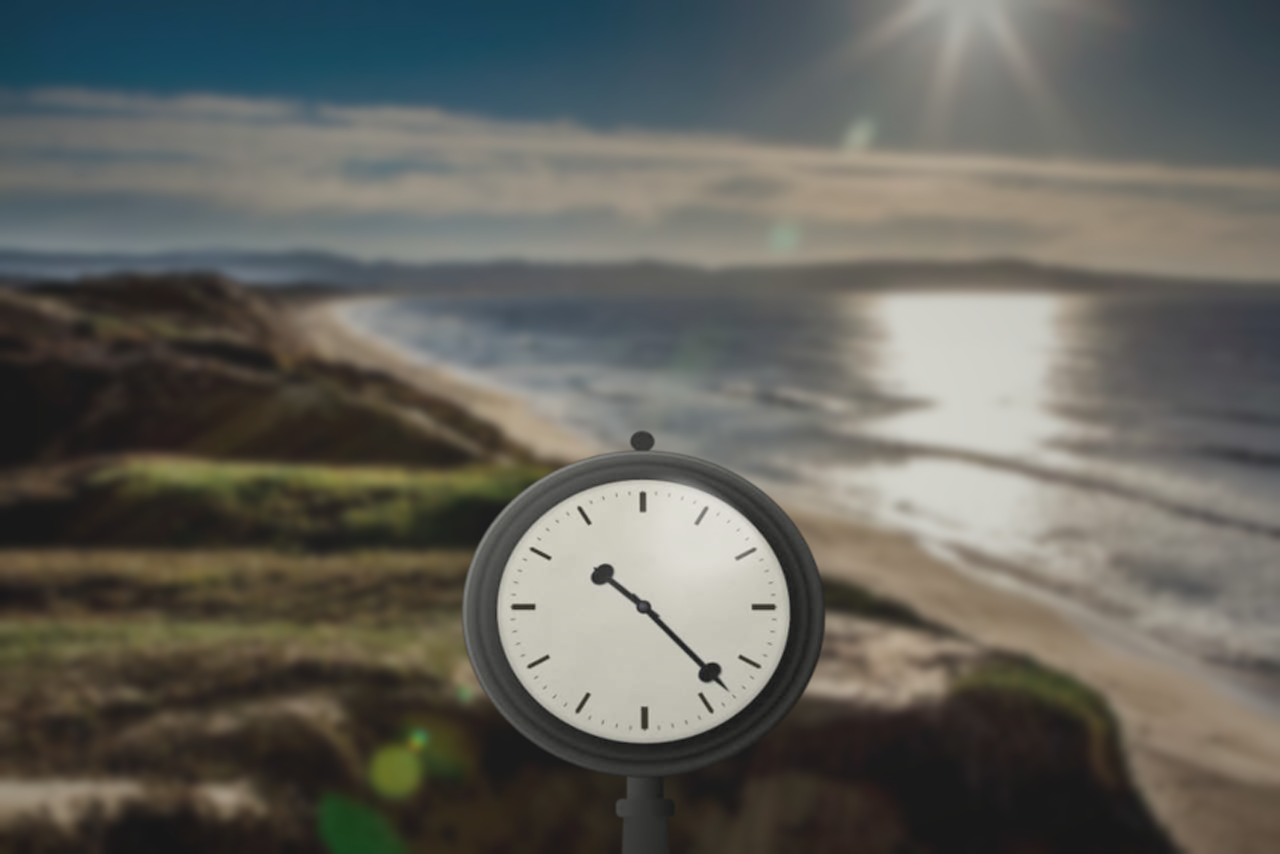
10:23
